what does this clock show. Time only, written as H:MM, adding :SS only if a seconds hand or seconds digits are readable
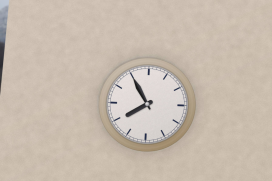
7:55
